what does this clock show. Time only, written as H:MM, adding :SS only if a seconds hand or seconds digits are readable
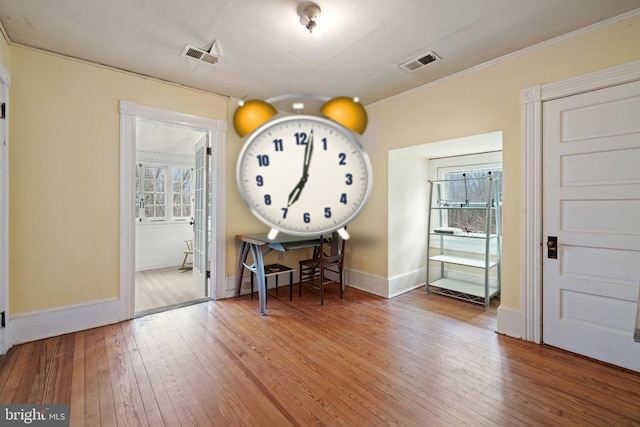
7:02
